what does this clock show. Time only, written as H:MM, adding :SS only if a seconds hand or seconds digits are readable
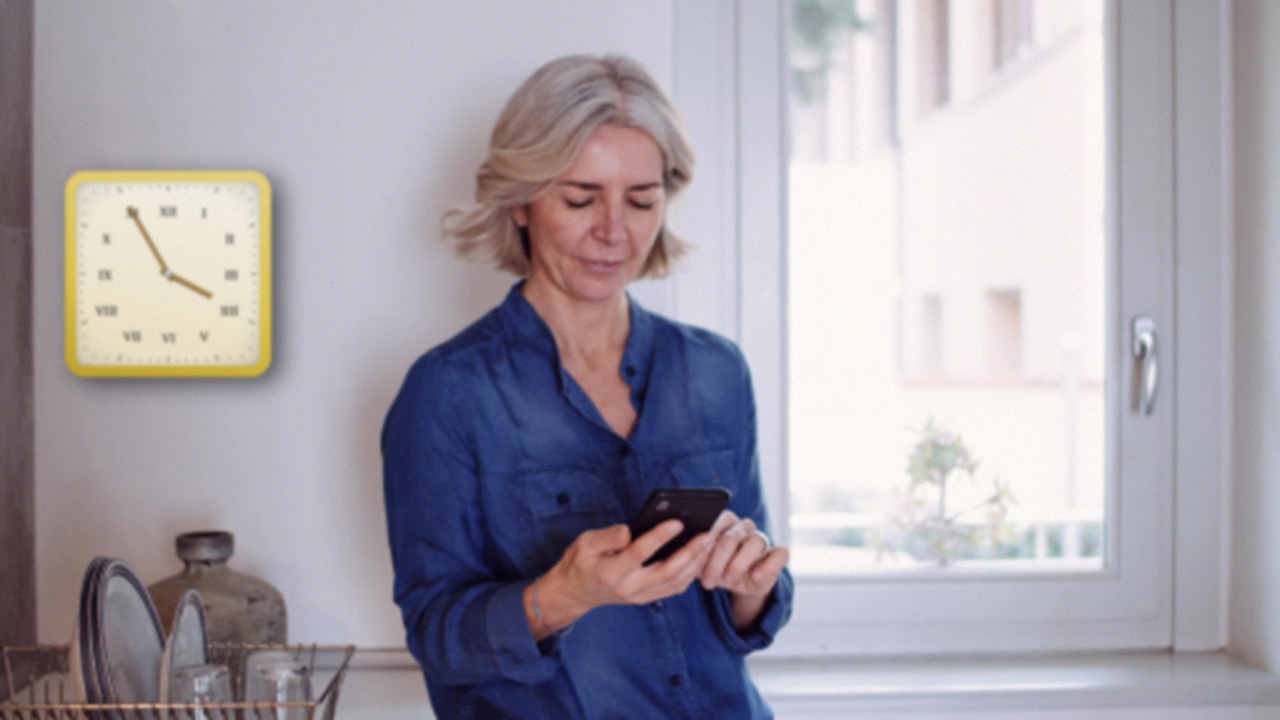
3:55
